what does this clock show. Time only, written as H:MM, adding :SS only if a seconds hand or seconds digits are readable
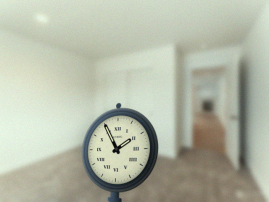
1:55
